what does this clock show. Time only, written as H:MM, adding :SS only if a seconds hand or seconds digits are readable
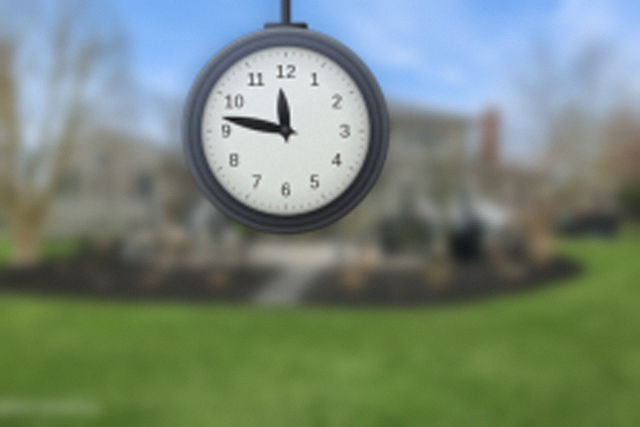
11:47
